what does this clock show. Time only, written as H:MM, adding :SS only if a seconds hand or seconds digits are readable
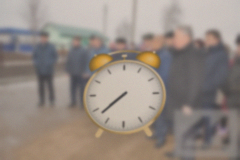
7:38
